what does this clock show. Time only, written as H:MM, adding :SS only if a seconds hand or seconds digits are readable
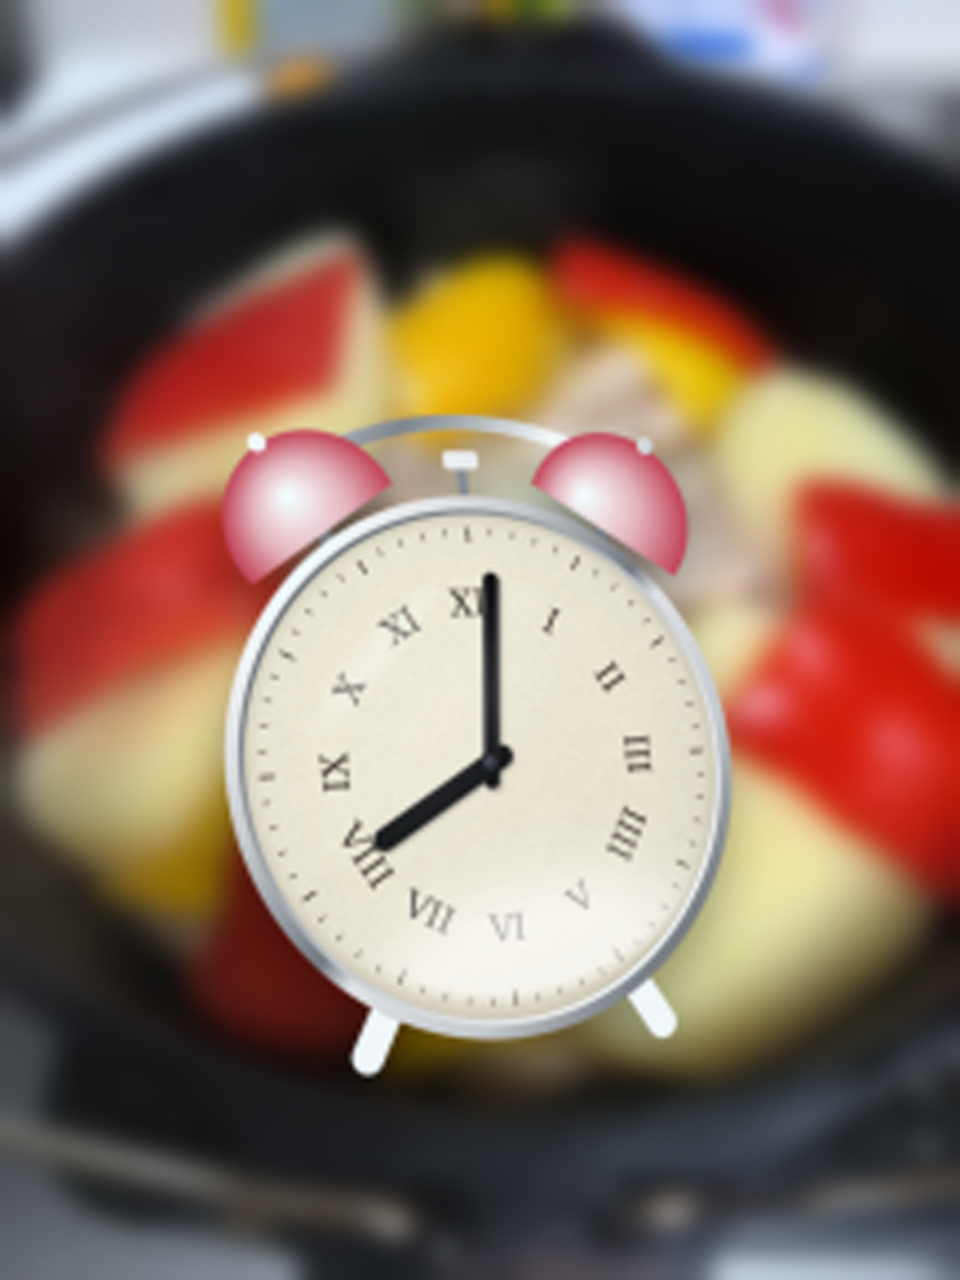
8:01
